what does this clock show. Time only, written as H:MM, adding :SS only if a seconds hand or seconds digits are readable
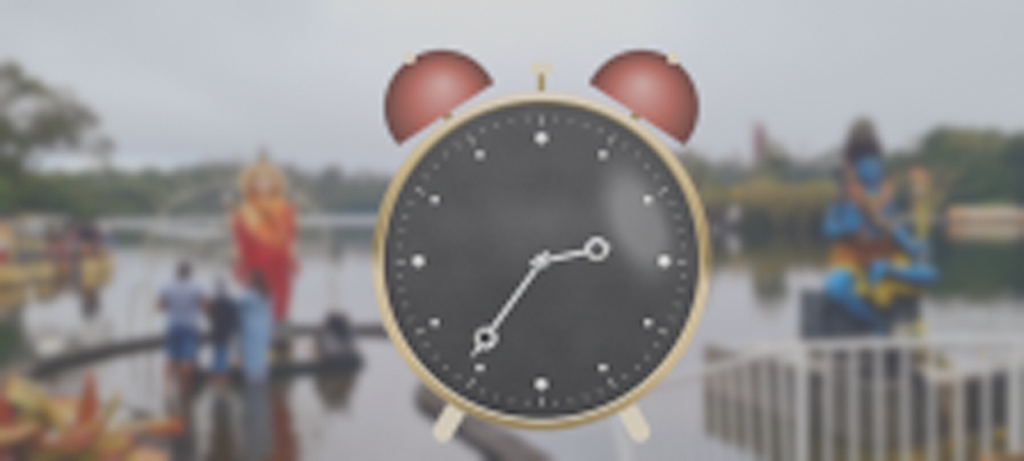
2:36
